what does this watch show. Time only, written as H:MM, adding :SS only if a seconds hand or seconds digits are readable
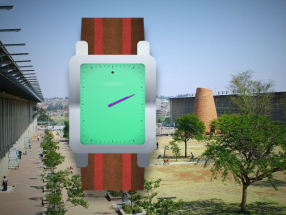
2:11
